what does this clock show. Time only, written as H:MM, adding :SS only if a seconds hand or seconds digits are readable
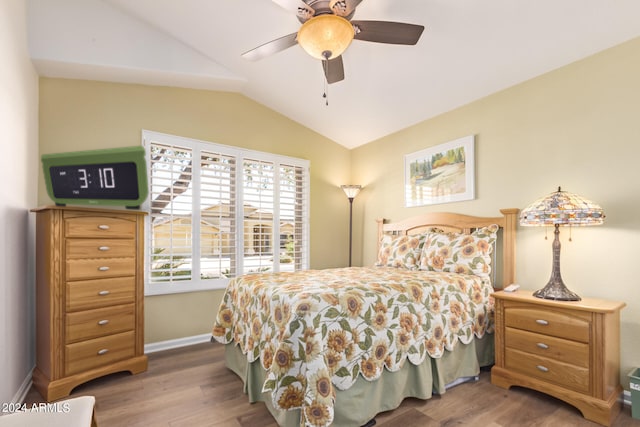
3:10
